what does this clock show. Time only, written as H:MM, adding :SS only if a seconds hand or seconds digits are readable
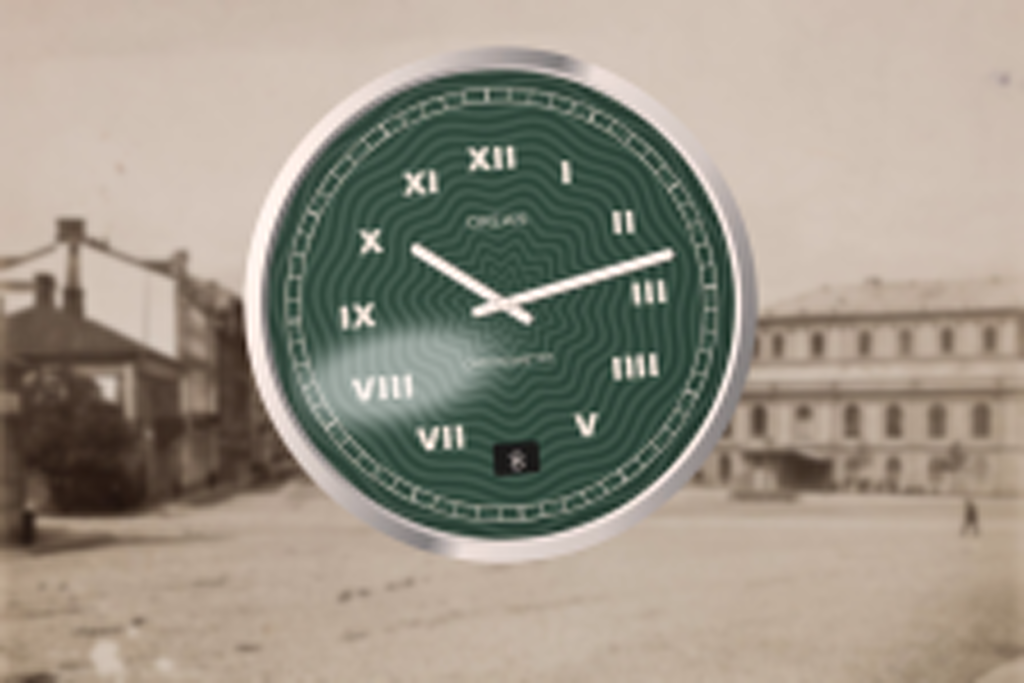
10:13
